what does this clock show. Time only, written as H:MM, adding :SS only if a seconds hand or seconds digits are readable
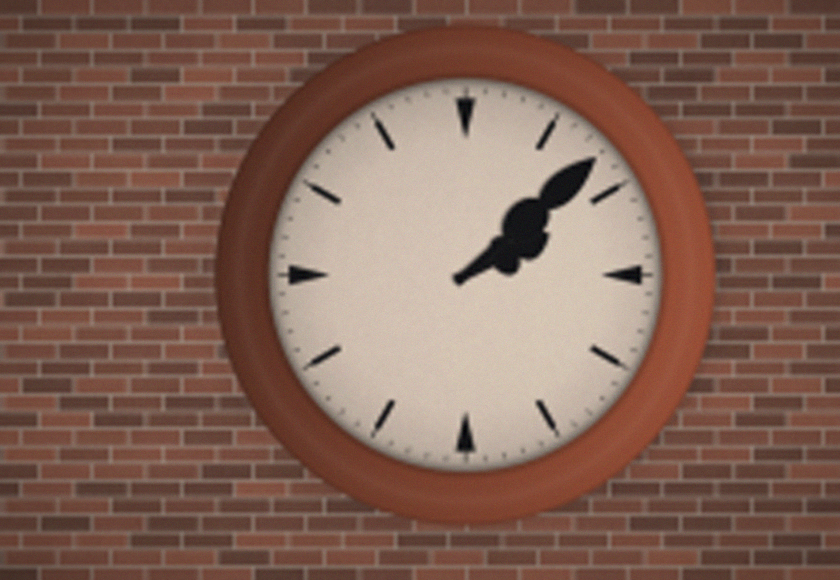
2:08
